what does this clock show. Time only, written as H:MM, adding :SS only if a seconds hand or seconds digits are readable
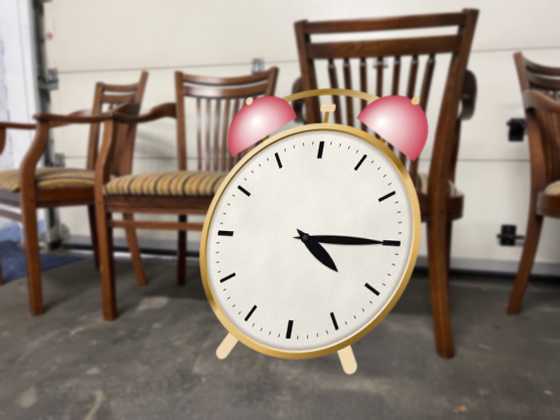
4:15
